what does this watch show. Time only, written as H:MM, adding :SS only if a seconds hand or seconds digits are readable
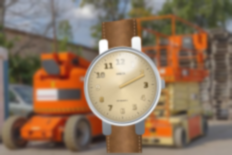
2:11
